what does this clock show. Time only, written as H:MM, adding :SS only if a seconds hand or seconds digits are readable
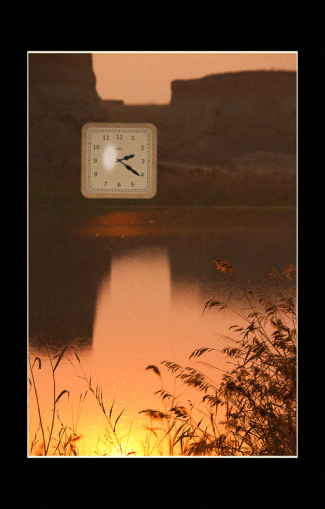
2:21
